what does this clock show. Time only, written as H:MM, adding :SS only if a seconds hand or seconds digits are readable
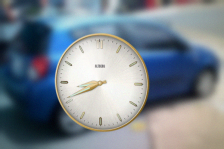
8:41
